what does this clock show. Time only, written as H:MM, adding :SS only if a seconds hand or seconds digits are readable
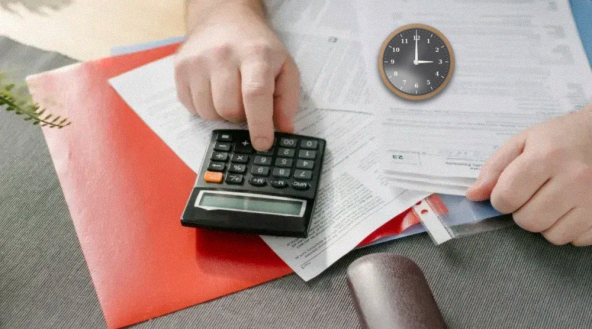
3:00
